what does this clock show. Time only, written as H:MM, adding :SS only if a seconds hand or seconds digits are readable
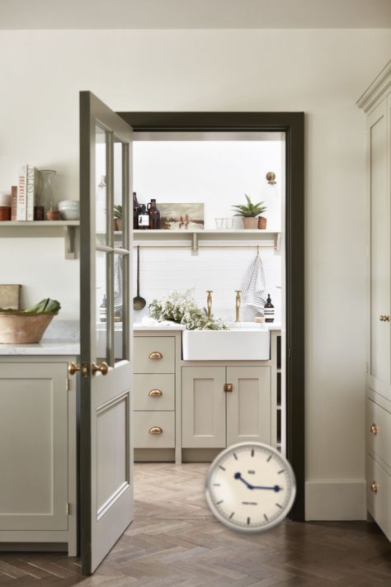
10:15
